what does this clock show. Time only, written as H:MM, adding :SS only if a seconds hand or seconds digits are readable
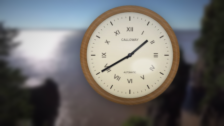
1:40
